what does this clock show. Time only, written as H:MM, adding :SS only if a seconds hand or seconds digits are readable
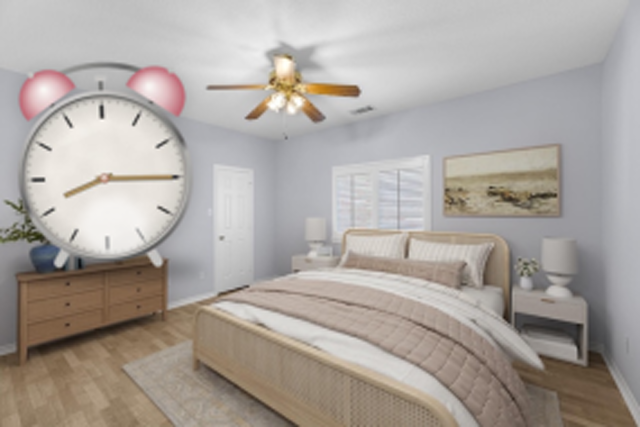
8:15
